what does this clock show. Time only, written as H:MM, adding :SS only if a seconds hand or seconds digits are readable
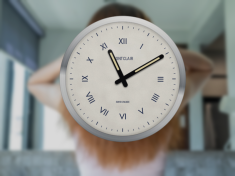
11:10
